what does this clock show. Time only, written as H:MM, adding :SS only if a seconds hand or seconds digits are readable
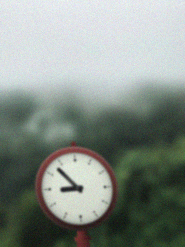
8:53
